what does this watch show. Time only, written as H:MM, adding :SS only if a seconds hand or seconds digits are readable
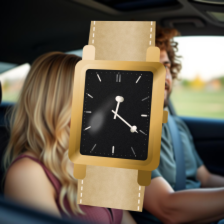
12:21
